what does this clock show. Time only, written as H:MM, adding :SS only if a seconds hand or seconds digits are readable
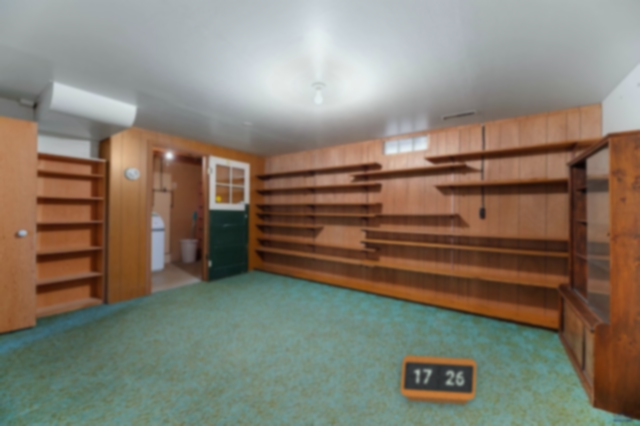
17:26
